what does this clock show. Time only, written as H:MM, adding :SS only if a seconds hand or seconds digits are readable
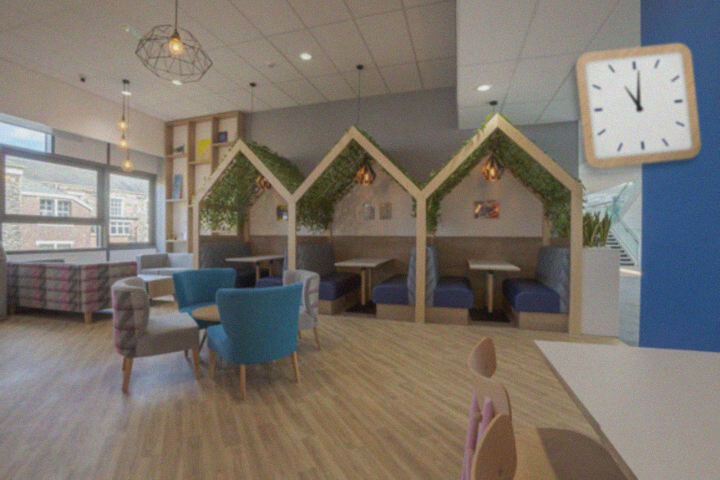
11:01
